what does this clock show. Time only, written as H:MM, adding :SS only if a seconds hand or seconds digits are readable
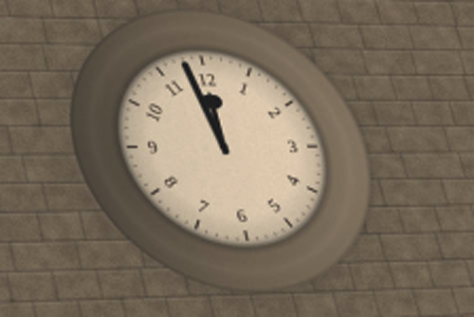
11:58
